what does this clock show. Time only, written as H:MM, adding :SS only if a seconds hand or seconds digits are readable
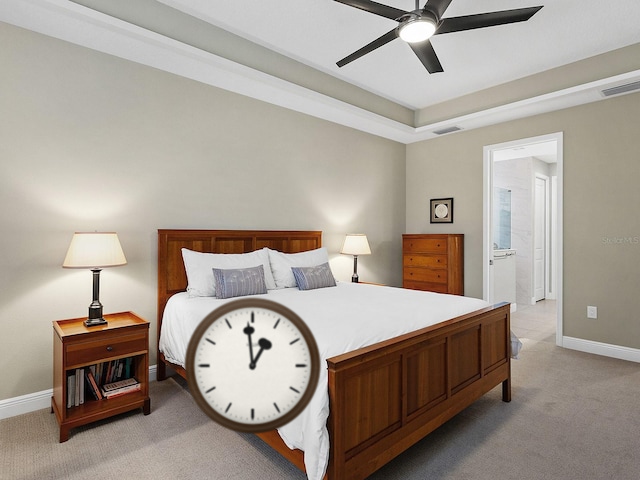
12:59
